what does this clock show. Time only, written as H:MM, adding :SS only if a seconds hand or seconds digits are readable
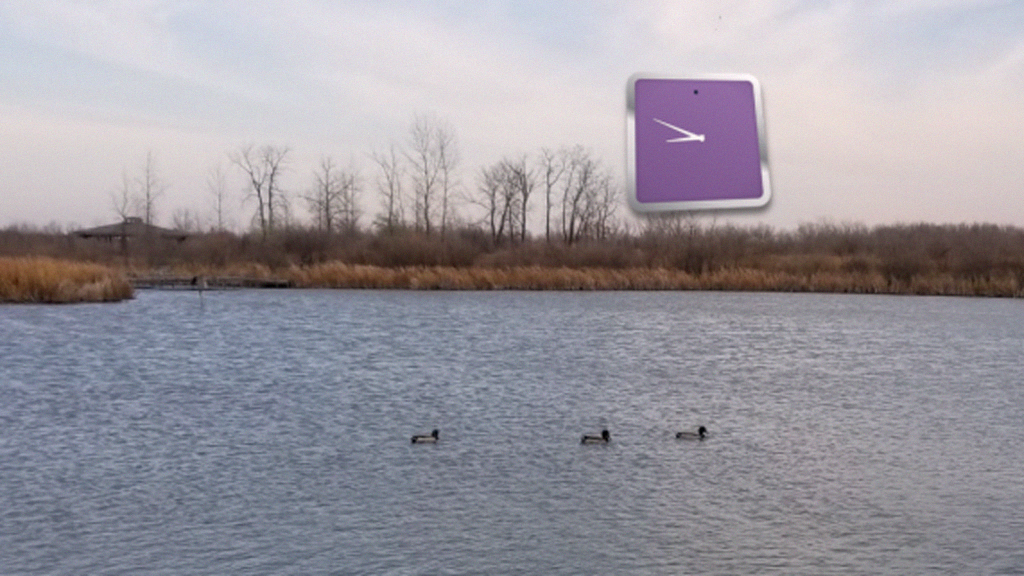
8:49
